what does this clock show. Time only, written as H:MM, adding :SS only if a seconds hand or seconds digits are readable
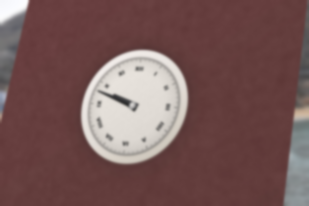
9:48
